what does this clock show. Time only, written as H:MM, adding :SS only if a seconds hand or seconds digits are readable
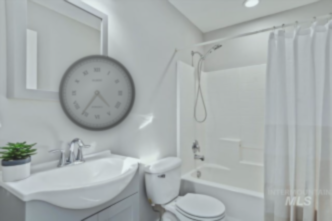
4:36
